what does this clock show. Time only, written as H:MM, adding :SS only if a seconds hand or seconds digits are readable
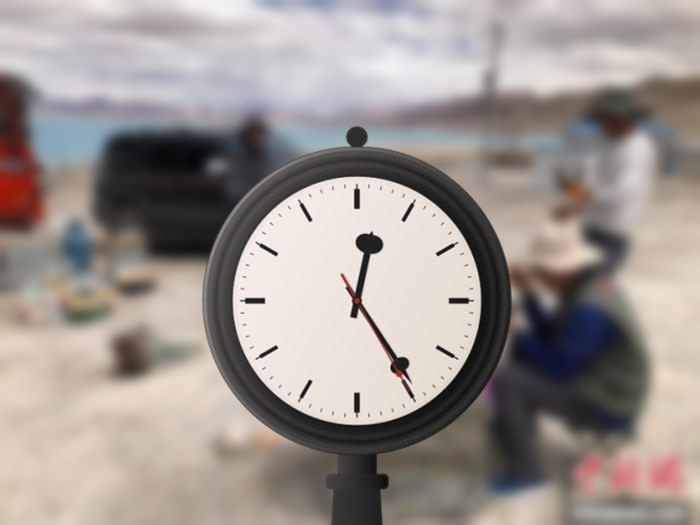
12:24:25
